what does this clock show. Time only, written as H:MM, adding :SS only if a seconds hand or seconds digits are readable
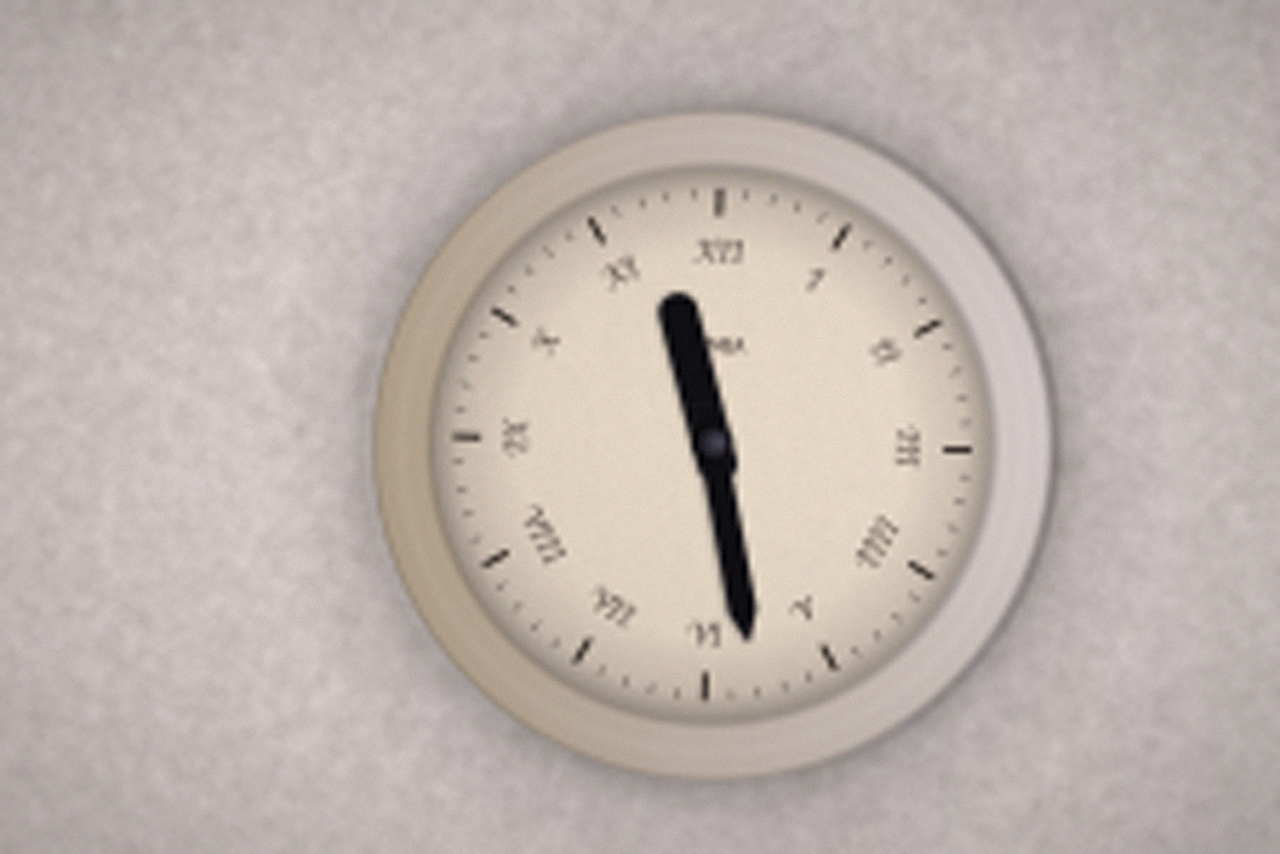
11:28
